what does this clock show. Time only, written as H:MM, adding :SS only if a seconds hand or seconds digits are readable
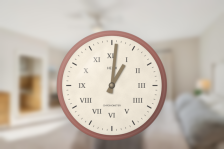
1:01
